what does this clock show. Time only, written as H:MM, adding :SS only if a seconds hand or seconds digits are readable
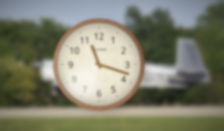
11:18
